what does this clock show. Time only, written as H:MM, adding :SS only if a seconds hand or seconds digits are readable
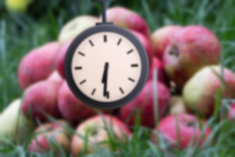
6:31
